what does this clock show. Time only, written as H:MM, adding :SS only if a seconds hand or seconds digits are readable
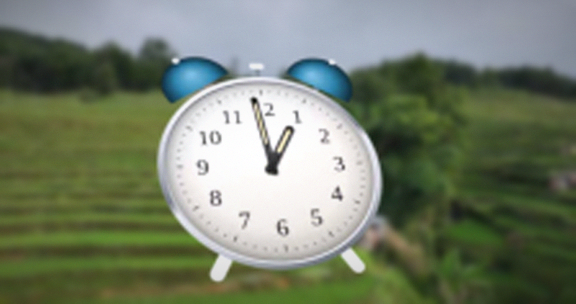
12:59
